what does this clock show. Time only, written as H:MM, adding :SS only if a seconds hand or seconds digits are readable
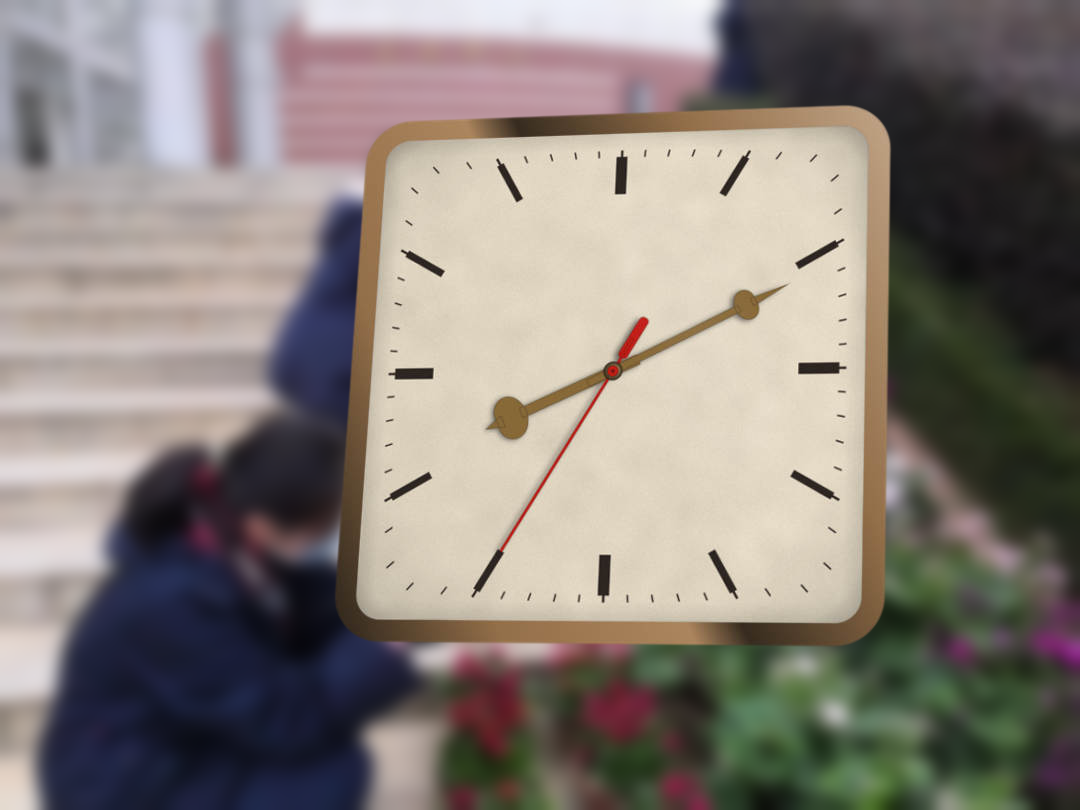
8:10:35
